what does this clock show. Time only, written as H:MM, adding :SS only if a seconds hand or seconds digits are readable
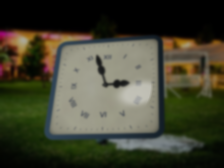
2:57
